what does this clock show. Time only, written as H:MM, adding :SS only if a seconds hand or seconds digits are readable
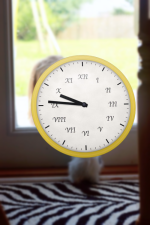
9:46
